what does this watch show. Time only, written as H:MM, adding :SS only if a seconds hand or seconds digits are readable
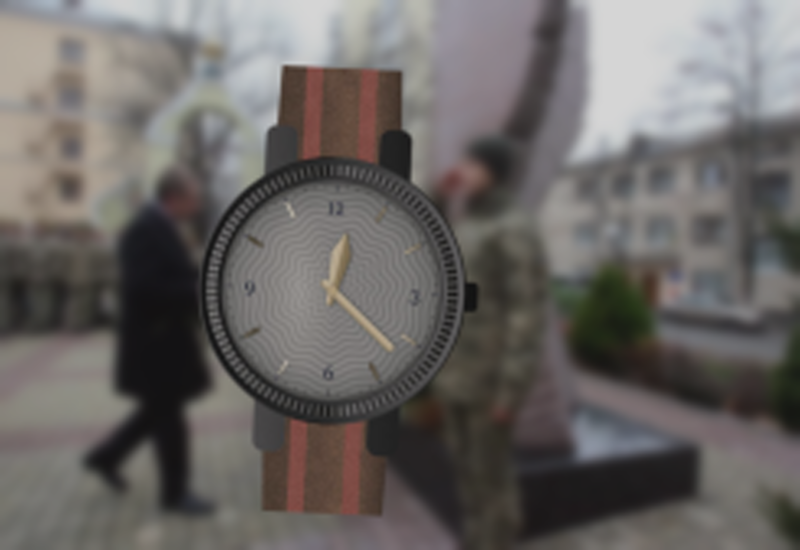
12:22
